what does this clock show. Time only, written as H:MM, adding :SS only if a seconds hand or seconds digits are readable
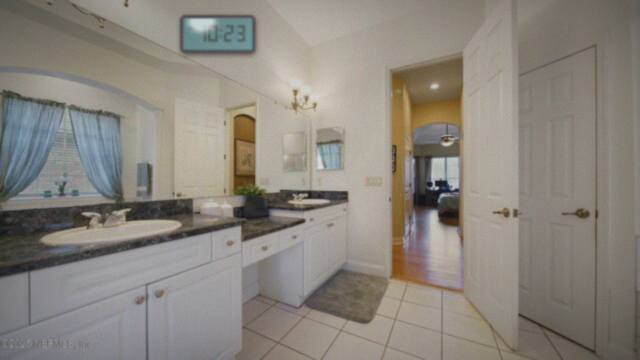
10:23
